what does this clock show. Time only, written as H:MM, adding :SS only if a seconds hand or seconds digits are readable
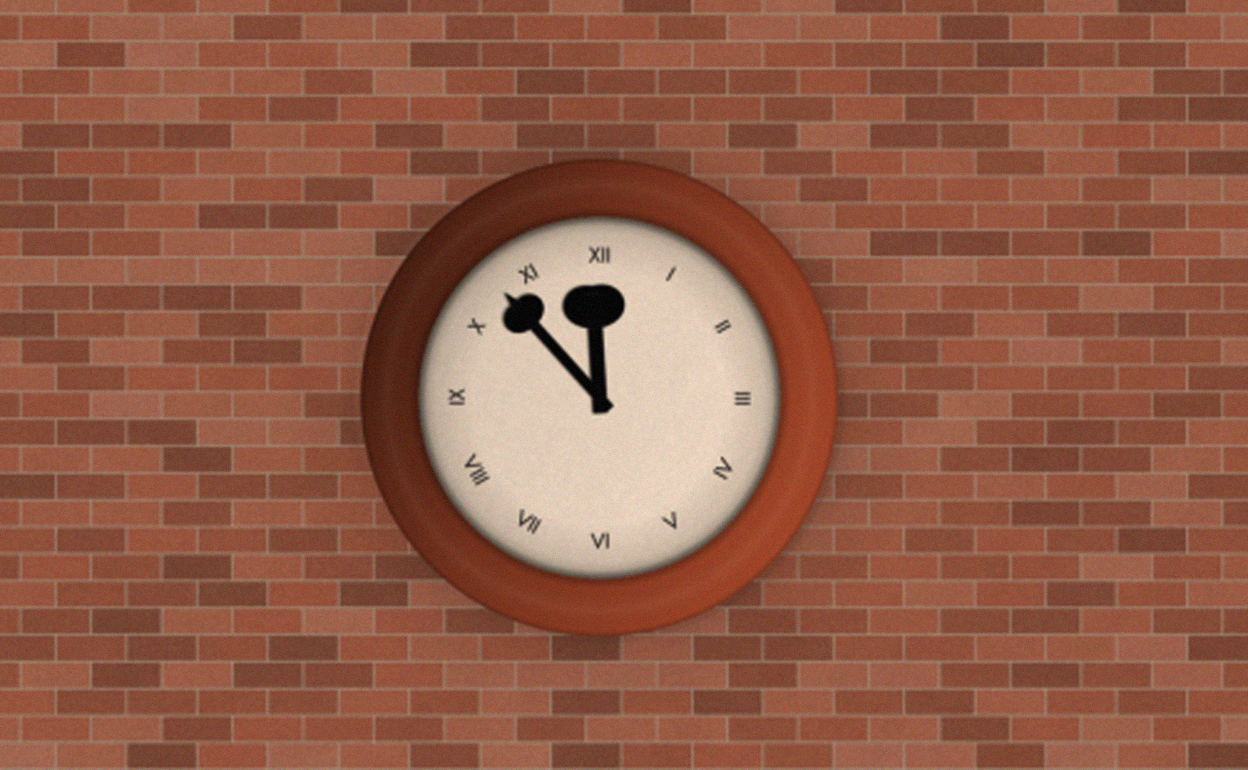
11:53
